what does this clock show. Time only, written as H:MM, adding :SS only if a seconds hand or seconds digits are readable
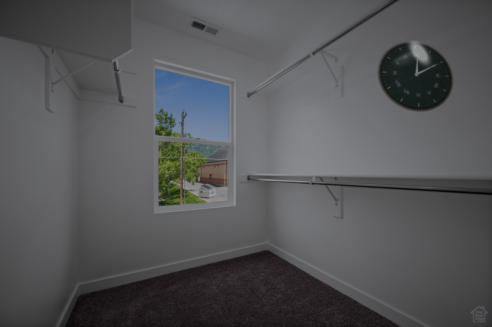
12:10
